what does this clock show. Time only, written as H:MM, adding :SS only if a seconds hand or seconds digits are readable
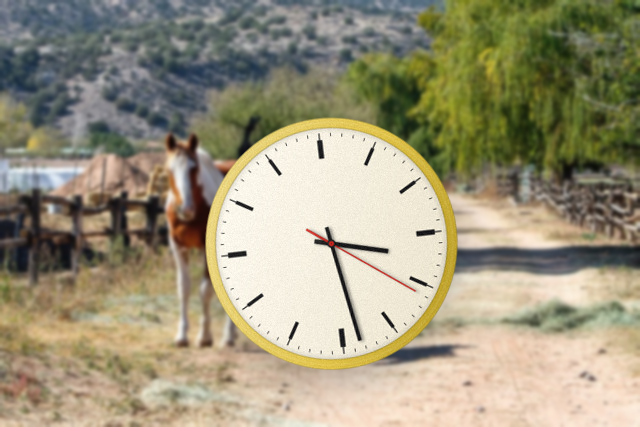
3:28:21
